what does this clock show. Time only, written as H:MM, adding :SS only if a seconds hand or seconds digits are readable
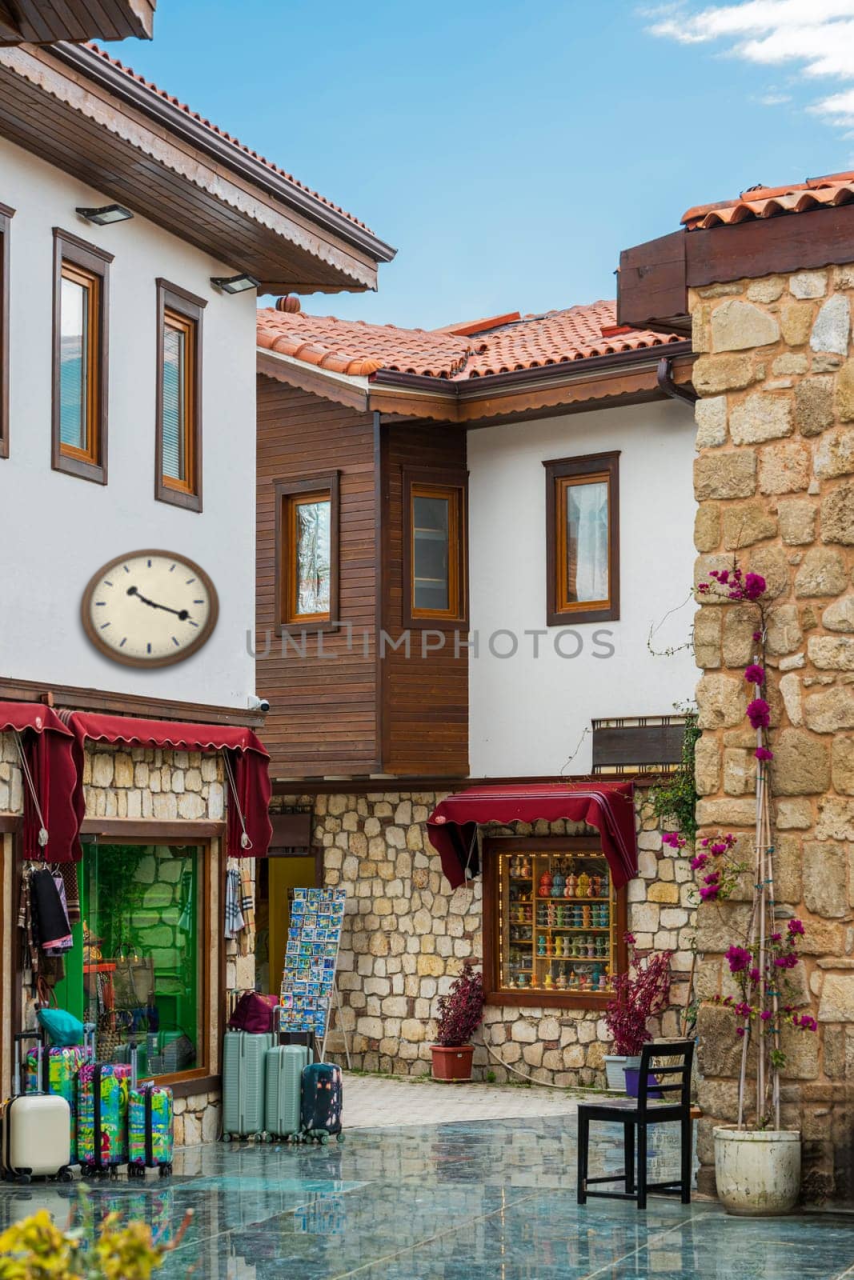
10:19
